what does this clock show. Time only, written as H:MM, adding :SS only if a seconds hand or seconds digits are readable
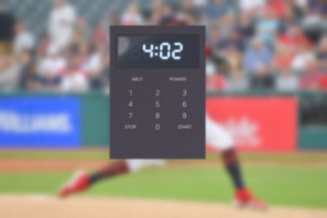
4:02
